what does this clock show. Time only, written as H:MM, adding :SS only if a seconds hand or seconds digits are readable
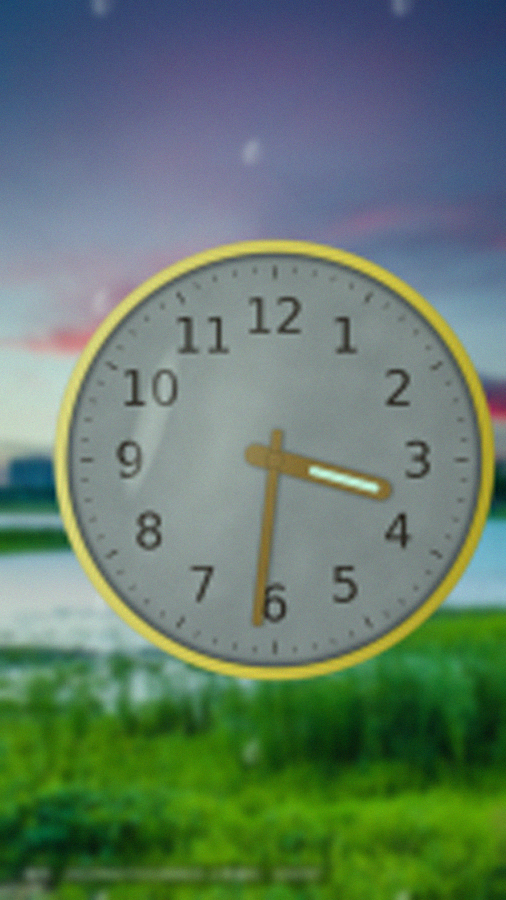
3:31
